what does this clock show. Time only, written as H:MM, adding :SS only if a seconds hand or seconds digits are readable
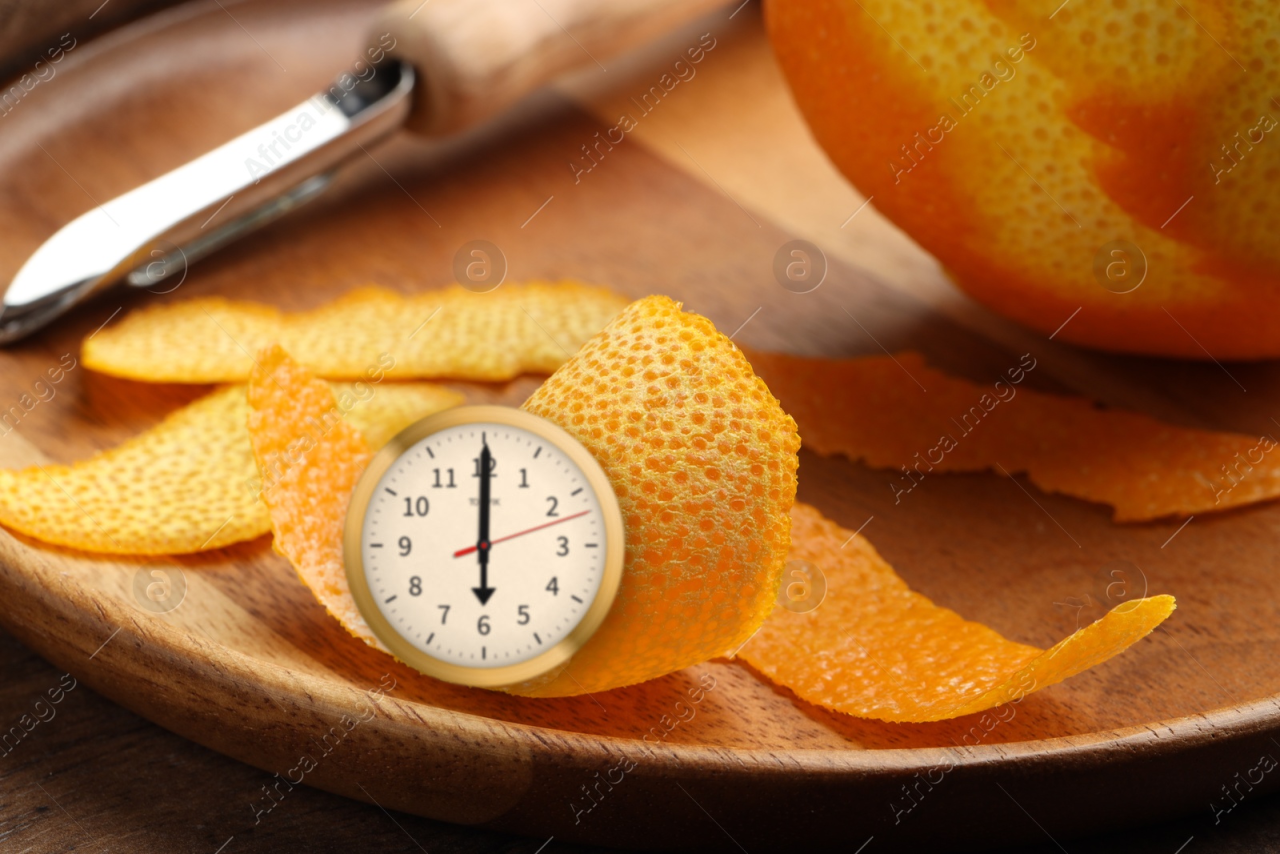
6:00:12
